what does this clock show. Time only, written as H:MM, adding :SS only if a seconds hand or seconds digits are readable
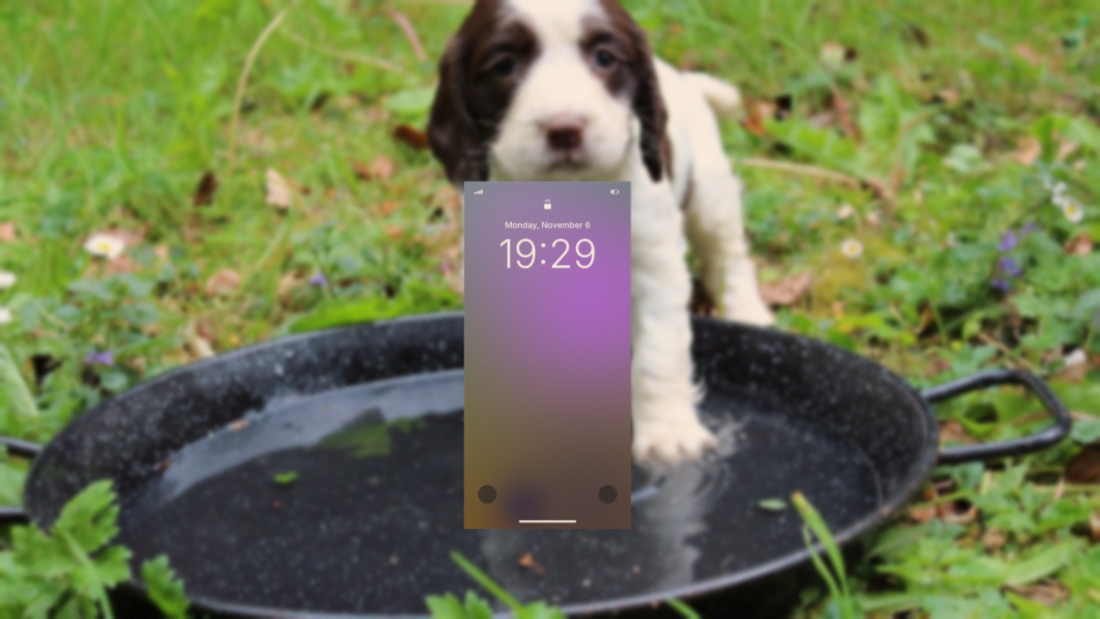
19:29
